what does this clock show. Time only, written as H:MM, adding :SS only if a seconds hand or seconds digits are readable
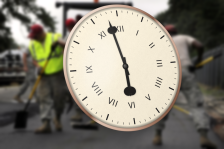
5:58
